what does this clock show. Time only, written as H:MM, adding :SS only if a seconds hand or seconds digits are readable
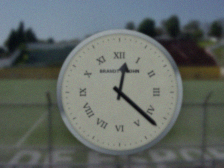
12:22
